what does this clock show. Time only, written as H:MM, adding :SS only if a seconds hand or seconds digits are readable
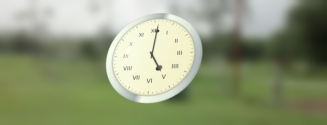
5:01
